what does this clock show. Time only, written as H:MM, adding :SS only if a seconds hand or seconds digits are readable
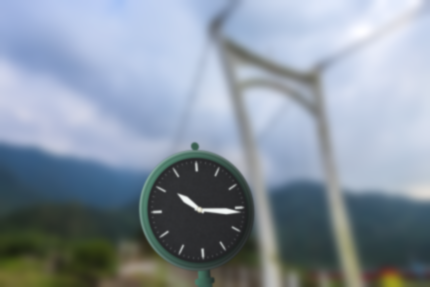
10:16
